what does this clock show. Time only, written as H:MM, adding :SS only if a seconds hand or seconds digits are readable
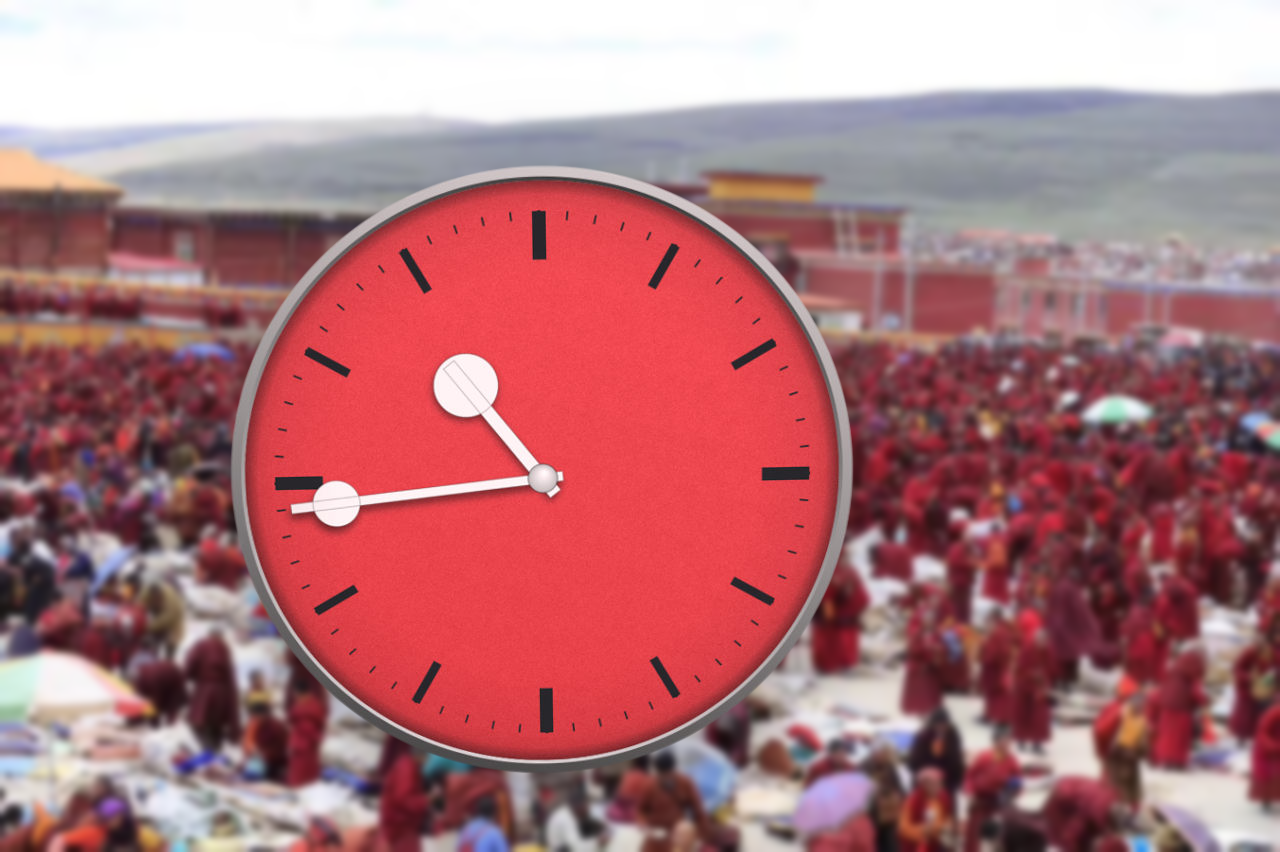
10:44
